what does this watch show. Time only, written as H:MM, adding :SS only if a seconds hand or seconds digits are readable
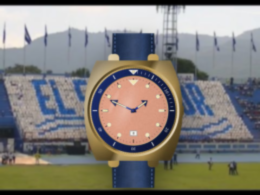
1:49
